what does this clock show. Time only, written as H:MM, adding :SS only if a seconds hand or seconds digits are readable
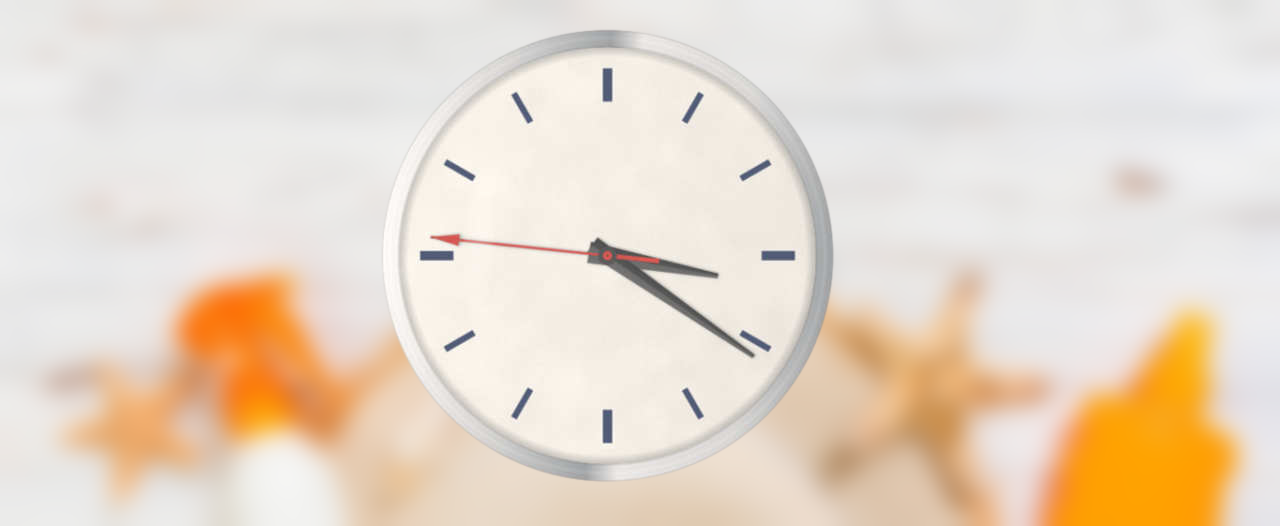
3:20:46
